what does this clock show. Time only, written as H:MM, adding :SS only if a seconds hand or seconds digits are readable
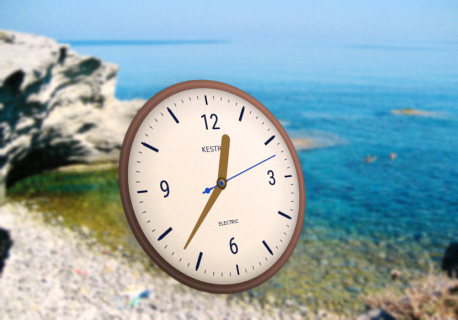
12:37:12
